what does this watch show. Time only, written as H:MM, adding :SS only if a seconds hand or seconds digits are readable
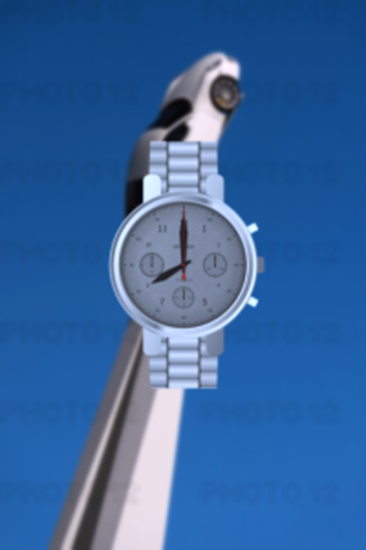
8:00
